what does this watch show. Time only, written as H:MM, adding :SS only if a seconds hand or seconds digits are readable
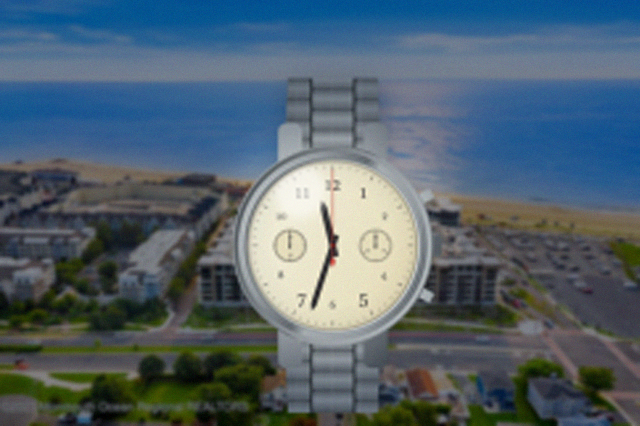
11:33
